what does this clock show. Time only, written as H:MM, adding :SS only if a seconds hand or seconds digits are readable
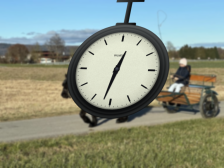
12:32
